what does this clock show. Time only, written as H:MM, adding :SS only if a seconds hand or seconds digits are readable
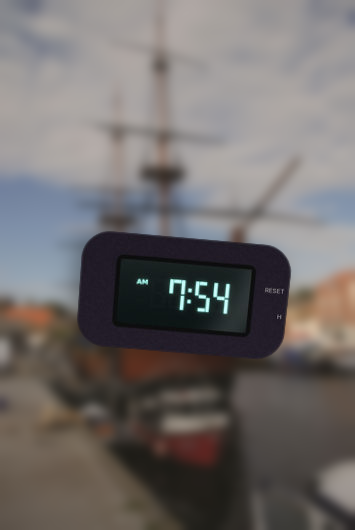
7:54
